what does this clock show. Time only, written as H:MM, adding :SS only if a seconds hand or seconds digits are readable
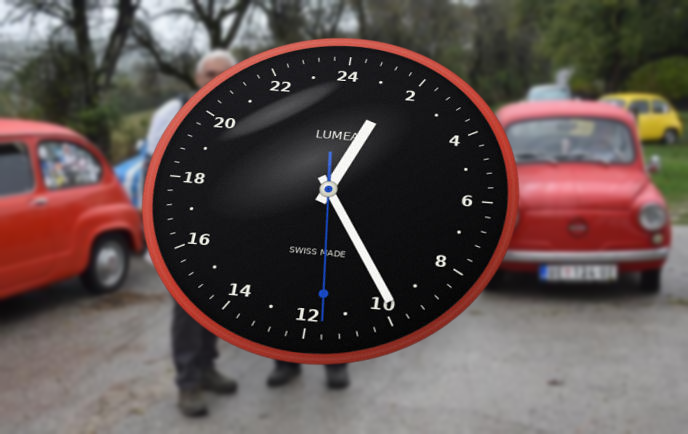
1:24:29
